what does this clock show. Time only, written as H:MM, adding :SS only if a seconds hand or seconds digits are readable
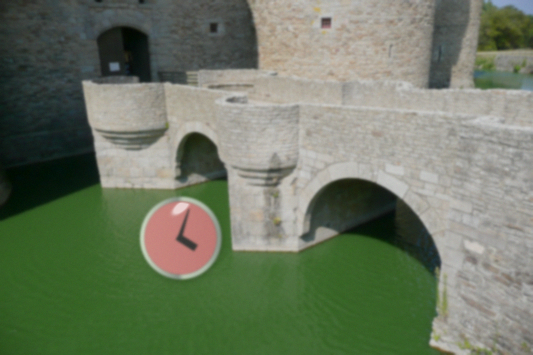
4:03
